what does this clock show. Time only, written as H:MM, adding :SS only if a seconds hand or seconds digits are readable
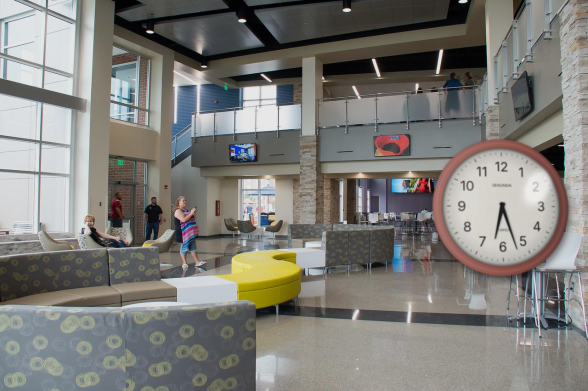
6:27
